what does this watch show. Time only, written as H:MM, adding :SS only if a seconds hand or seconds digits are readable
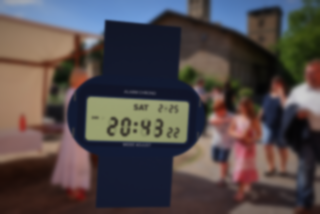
20:43
